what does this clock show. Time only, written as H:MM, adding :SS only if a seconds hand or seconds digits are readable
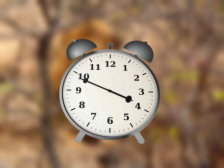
3:49
